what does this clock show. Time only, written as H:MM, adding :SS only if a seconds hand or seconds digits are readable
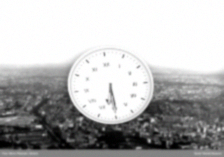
6:30
